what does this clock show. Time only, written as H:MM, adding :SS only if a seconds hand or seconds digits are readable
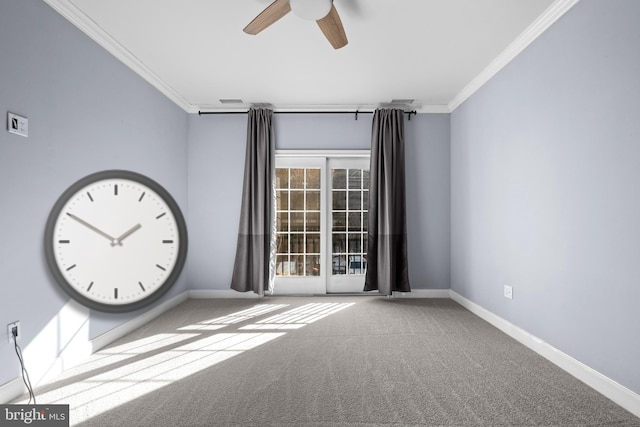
1:50
